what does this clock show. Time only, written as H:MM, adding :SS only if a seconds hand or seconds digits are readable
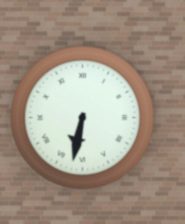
6:32
